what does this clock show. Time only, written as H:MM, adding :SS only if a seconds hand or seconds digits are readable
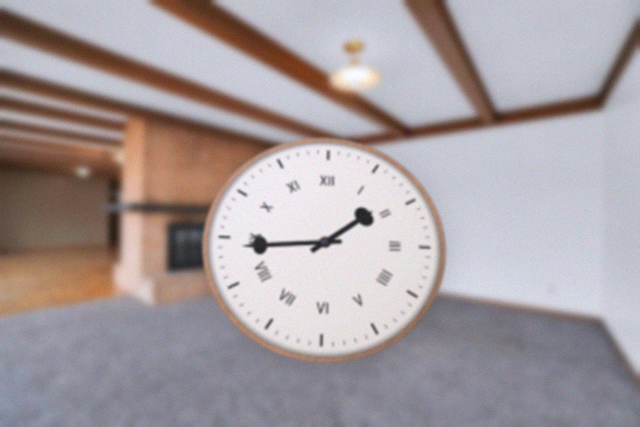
1:44
